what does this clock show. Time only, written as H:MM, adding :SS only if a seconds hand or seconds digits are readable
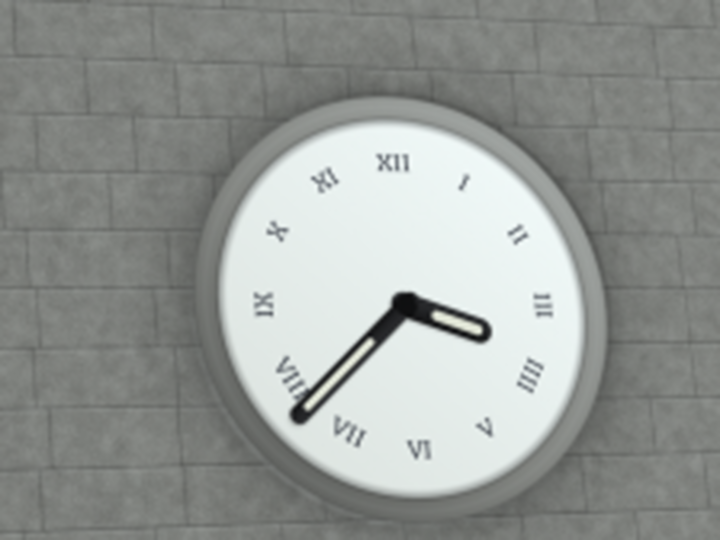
3:38
